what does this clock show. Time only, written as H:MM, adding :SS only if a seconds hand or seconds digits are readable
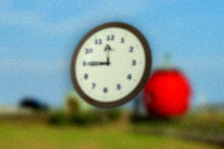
11:45
